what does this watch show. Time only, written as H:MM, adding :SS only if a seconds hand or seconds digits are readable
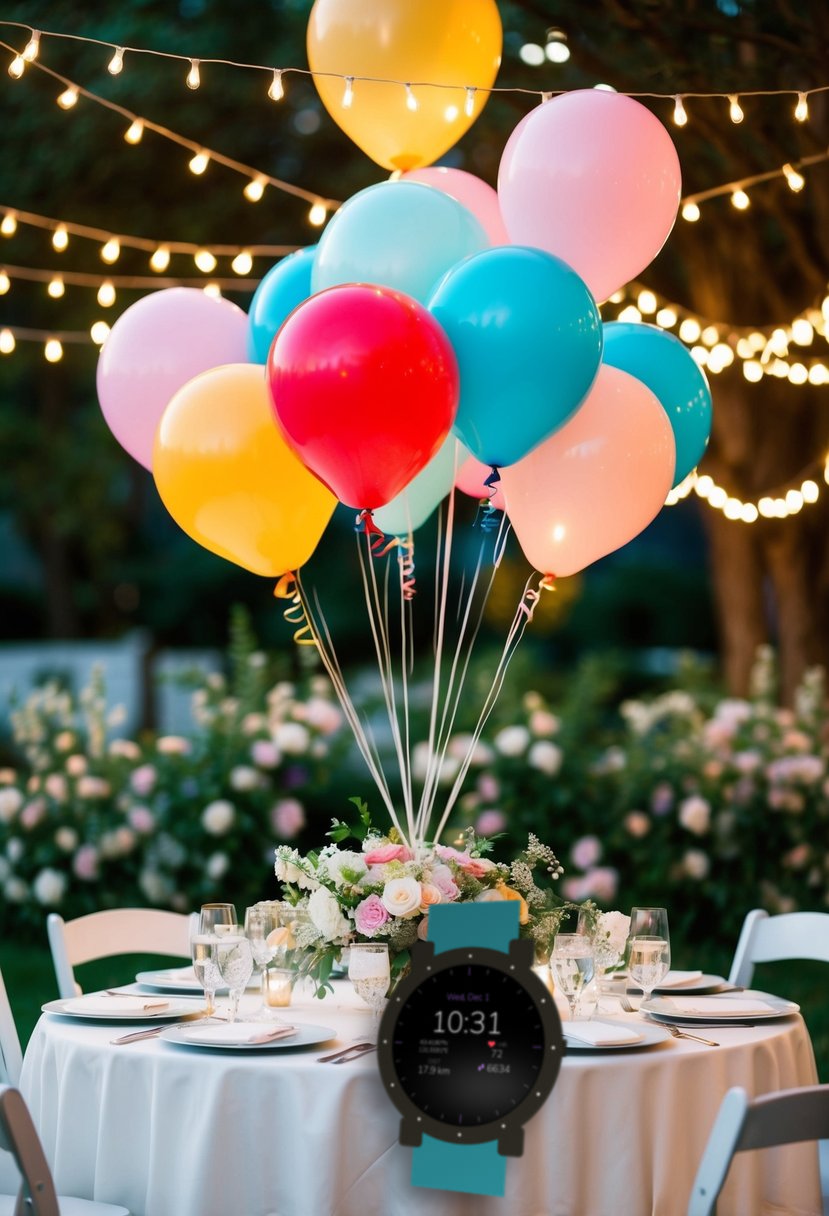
10:31
